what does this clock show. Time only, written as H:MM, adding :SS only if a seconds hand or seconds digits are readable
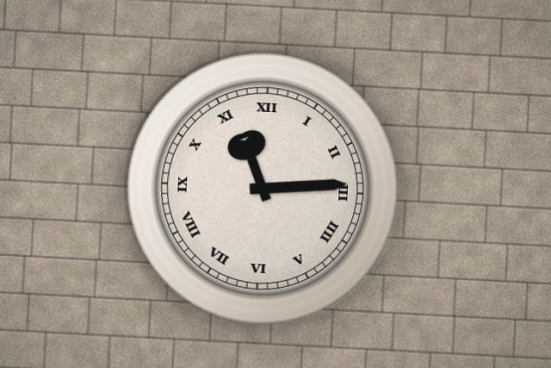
11:14
